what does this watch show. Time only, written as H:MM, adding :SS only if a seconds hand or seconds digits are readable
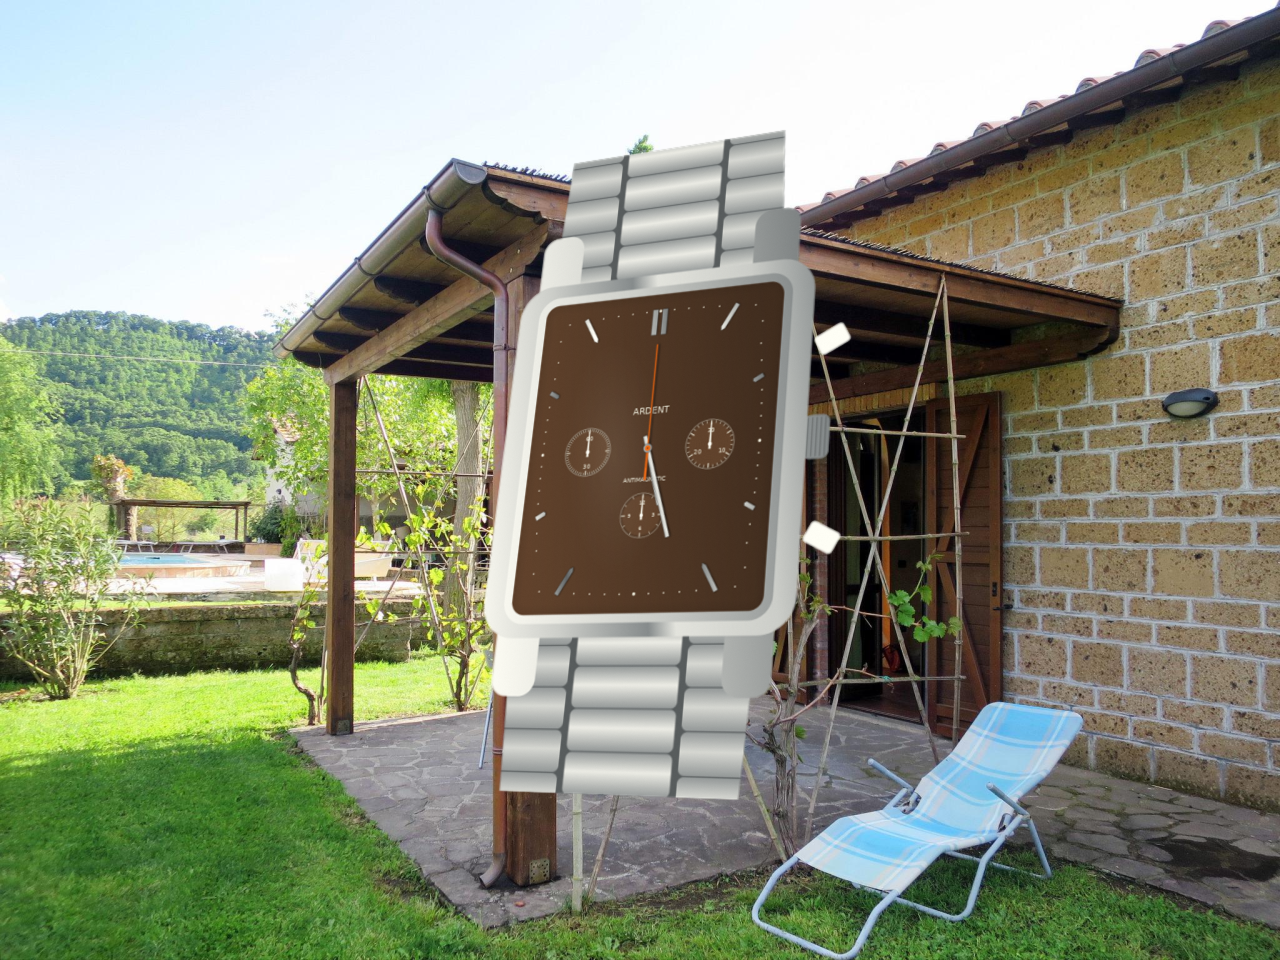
5:27
